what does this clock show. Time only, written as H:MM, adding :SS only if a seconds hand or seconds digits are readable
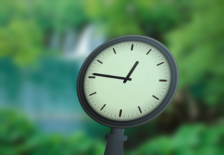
12:46
